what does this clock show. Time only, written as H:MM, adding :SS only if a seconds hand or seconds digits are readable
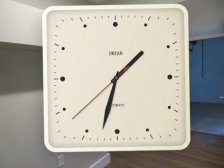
1:32:38
